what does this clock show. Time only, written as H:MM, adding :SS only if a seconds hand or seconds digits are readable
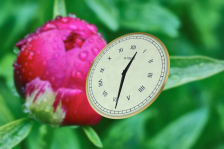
12:29
